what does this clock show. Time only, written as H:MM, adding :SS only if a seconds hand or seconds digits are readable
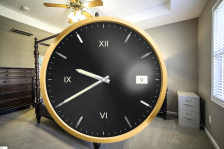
9:40
